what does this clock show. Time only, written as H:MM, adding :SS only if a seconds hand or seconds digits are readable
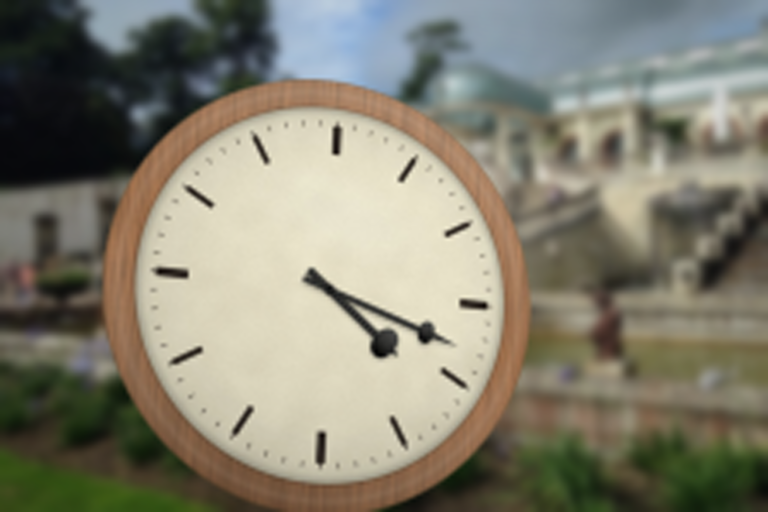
4:18
